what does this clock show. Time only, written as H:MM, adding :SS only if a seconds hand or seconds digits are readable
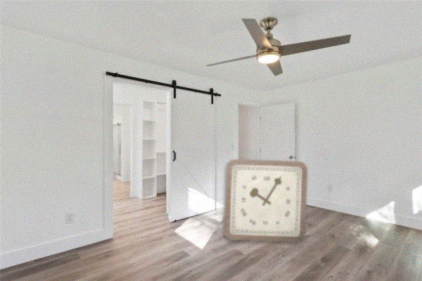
10:05
